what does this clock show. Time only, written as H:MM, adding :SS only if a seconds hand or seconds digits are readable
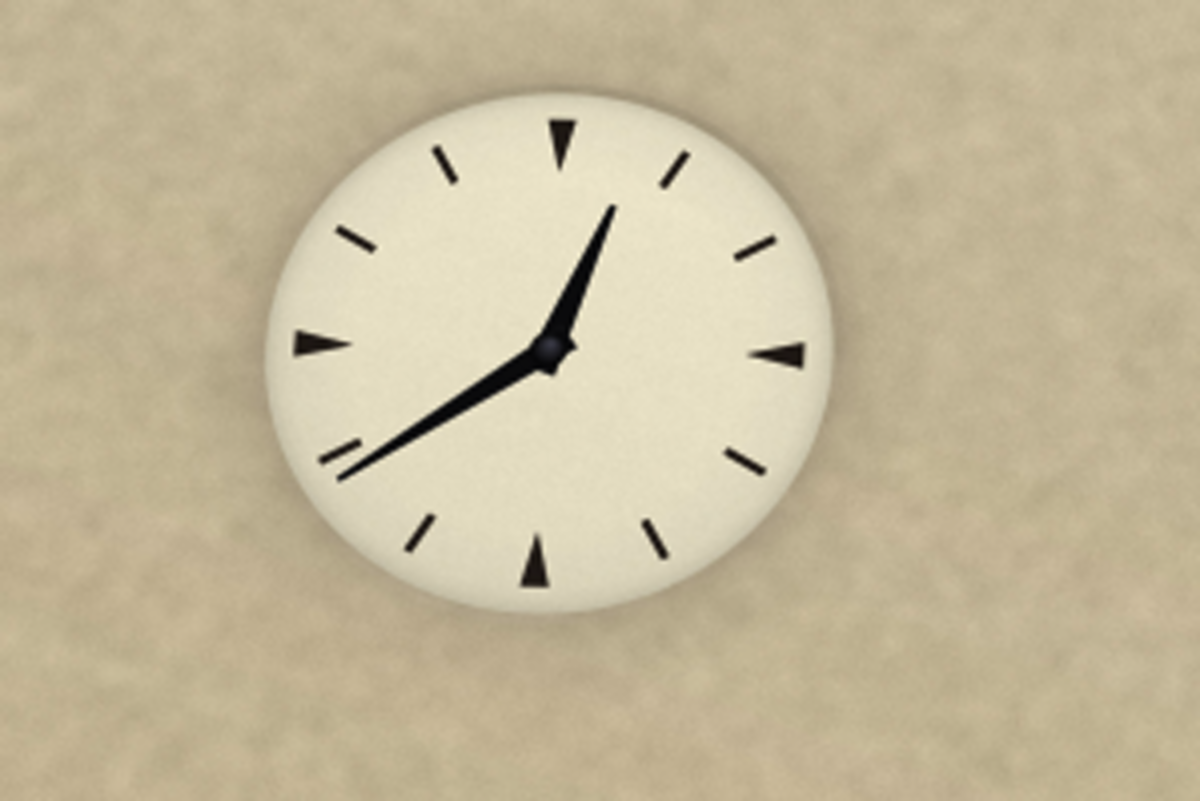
12:39
